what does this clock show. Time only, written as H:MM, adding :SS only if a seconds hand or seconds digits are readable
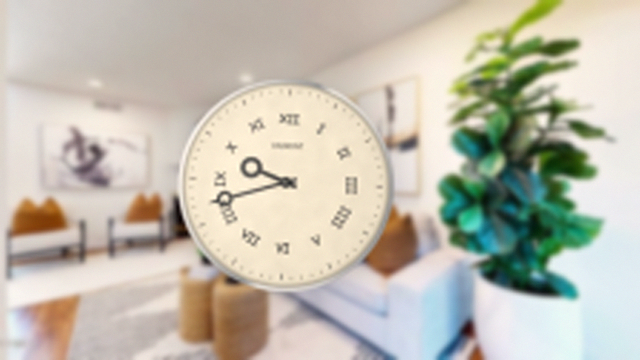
9:42
